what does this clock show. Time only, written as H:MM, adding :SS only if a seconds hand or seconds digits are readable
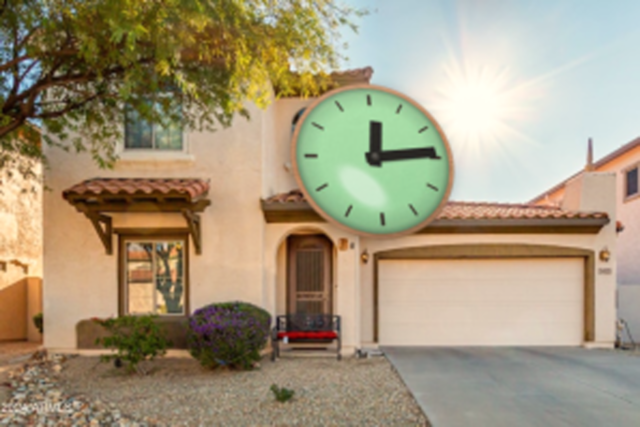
12:14
